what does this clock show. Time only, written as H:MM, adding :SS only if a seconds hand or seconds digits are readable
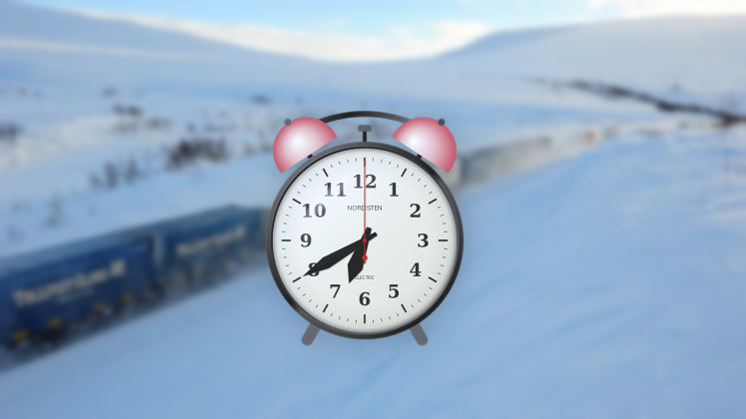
6:40:00
